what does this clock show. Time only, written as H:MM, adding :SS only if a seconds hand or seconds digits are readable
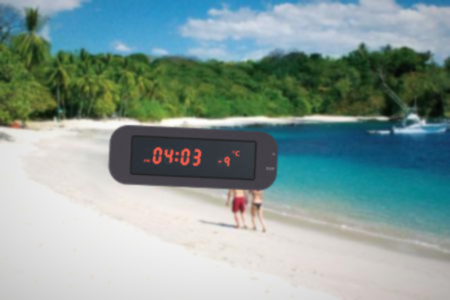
4:03
